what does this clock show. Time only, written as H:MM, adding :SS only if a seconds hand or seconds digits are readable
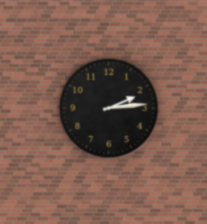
2:14
